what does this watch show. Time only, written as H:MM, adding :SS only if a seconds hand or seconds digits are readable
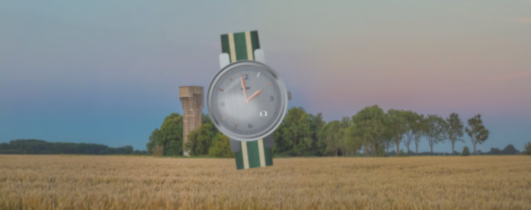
1:59
